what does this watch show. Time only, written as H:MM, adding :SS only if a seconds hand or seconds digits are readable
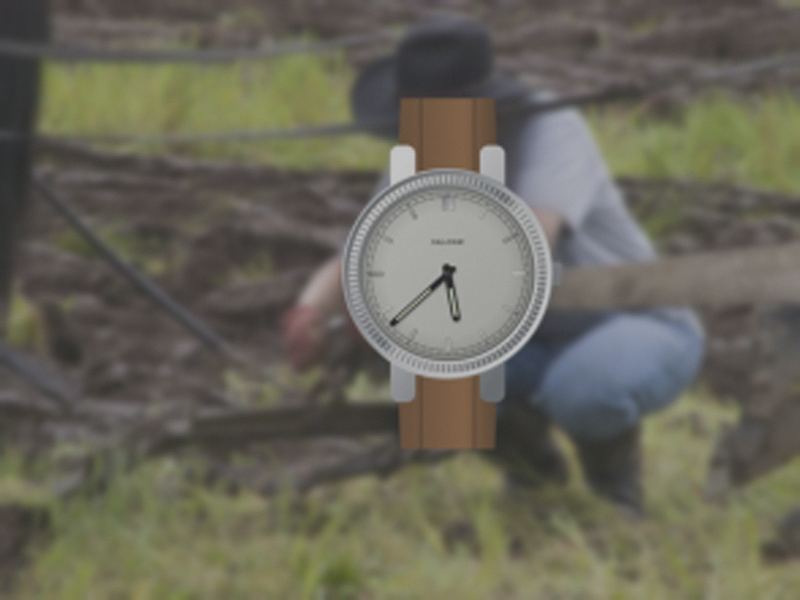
5:38
